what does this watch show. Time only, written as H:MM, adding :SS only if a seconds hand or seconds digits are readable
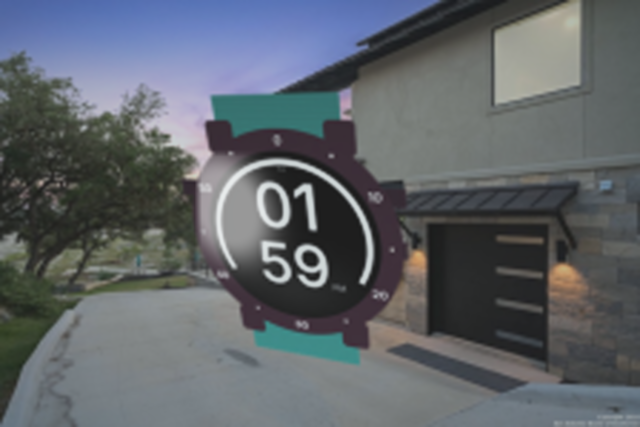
1:59
